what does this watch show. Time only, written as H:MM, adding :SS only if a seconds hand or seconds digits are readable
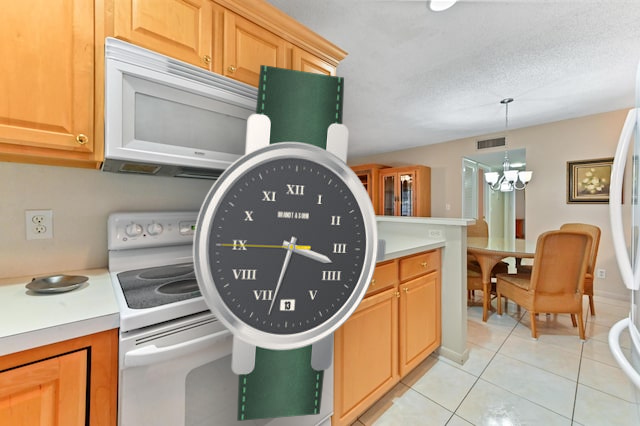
3:32:45
